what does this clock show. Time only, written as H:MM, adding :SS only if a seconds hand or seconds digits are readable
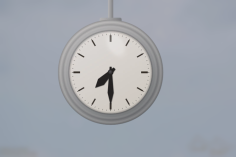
7:30
